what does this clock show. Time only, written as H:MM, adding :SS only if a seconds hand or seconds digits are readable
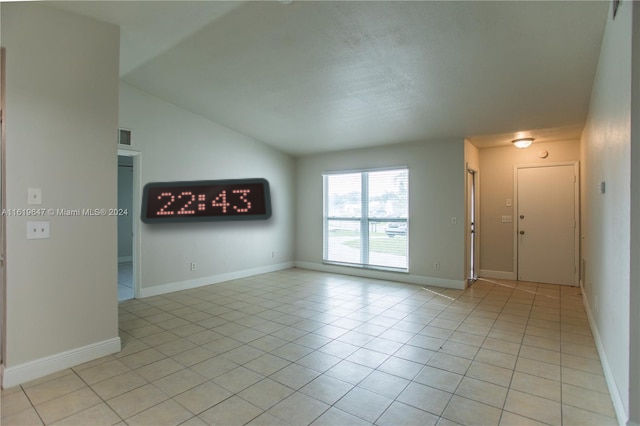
22:43
